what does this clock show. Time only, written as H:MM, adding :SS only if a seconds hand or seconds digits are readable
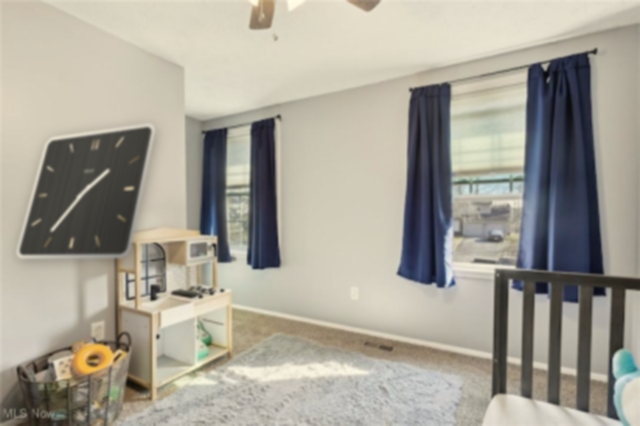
1:36
